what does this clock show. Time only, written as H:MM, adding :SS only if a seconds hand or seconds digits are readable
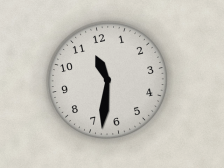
11:33
